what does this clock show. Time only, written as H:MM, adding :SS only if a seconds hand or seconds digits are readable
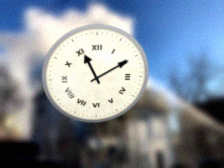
11:10
